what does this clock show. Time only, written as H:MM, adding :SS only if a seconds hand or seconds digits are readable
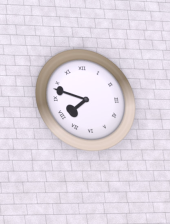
7:48
